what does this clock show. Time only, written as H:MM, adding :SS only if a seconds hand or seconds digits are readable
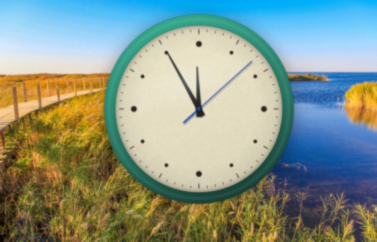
11:55:08
